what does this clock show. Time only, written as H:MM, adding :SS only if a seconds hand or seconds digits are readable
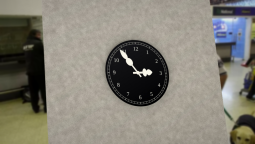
2:54
